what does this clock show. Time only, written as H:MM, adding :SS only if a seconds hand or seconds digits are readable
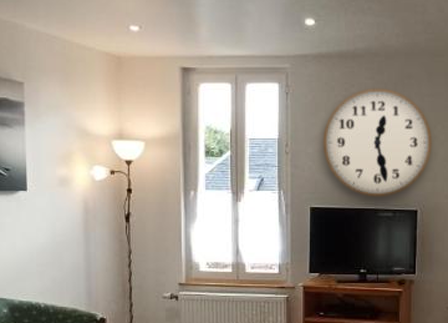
12:28
